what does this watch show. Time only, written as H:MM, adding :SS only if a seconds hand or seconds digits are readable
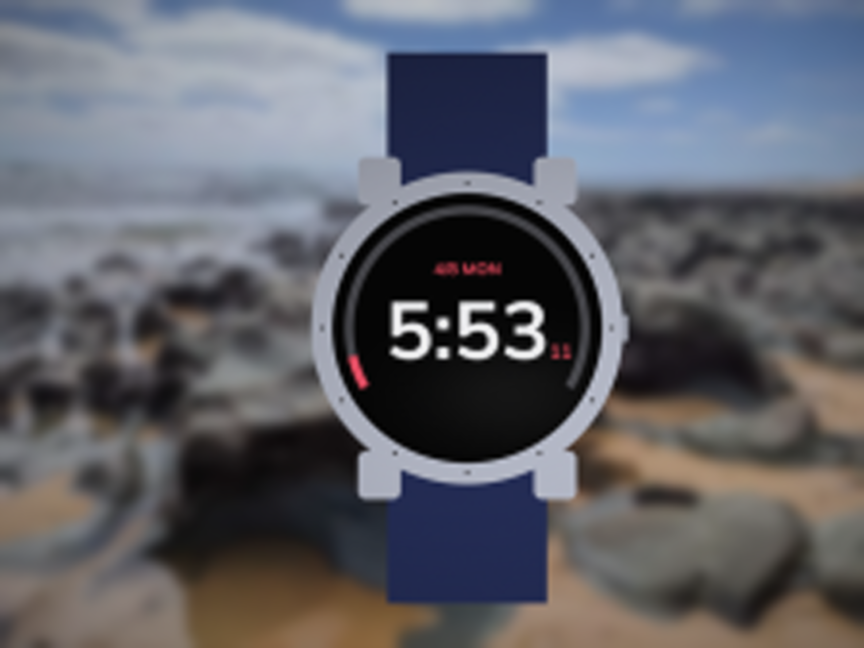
5:53
